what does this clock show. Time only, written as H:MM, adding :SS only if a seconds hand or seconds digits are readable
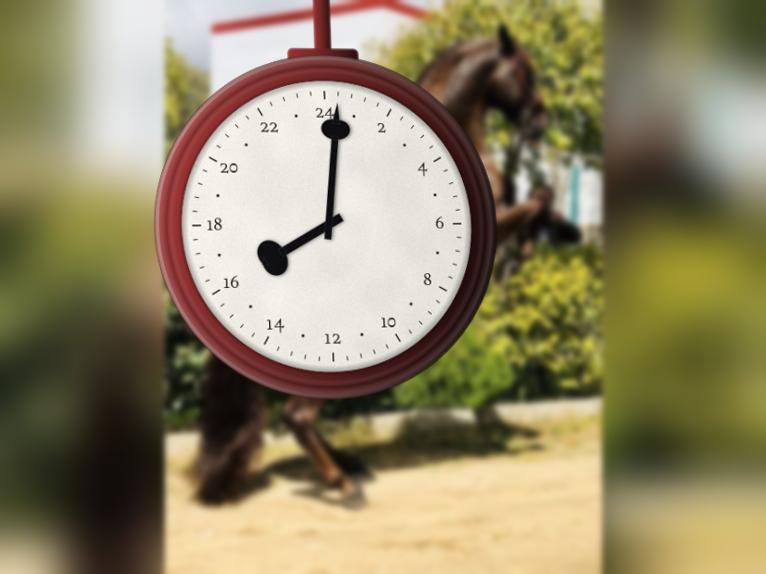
16:01
